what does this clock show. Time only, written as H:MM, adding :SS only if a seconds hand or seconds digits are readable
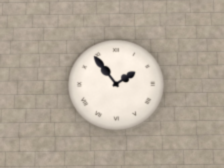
1:54
